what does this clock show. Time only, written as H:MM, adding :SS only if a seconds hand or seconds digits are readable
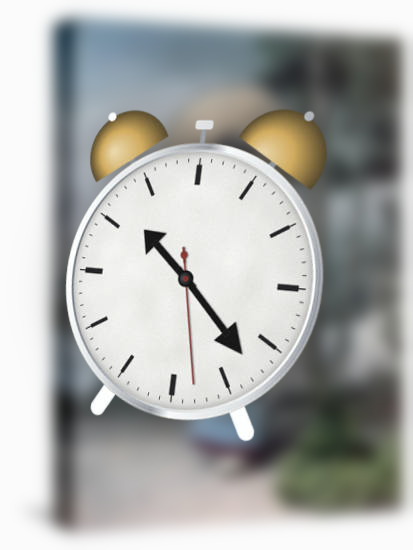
10:22:28
